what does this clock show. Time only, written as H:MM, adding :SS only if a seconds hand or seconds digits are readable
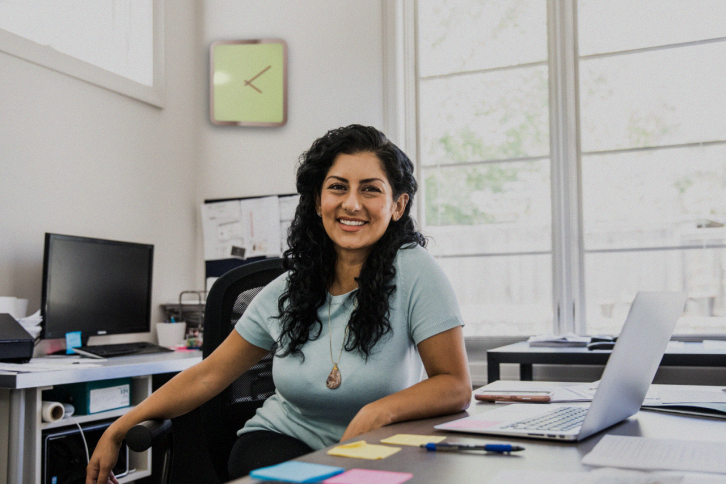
4:09
